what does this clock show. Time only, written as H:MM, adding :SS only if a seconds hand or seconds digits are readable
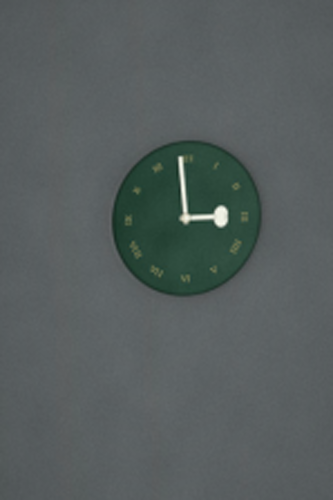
2:59
